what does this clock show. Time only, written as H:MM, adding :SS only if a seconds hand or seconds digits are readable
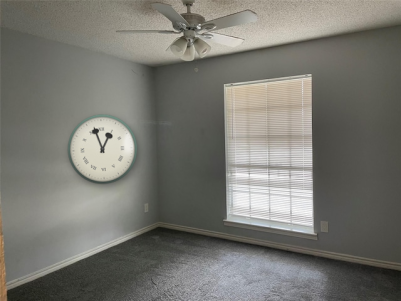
12:57
